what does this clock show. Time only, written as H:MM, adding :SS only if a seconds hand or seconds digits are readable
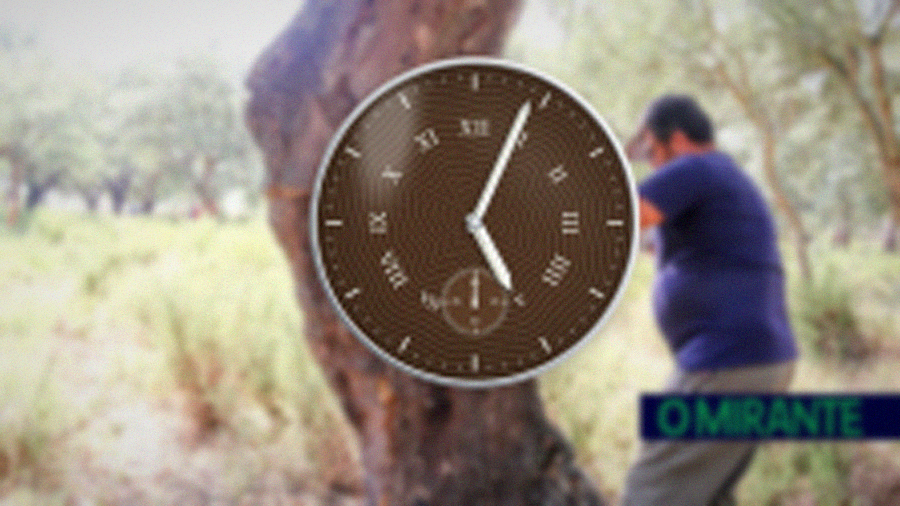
5:04
